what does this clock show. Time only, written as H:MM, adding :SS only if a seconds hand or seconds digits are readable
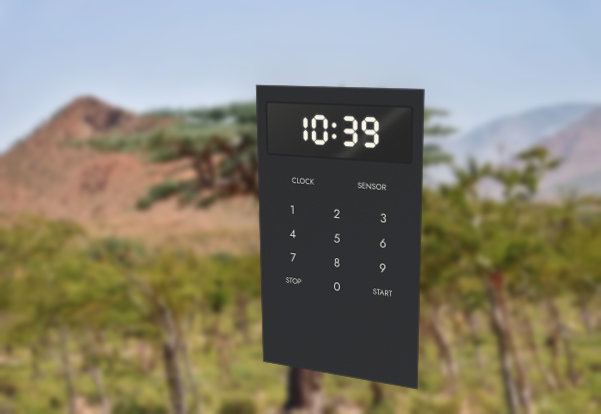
10:39
